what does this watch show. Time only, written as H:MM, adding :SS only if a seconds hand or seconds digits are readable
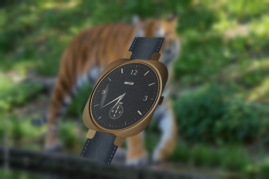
6:38
